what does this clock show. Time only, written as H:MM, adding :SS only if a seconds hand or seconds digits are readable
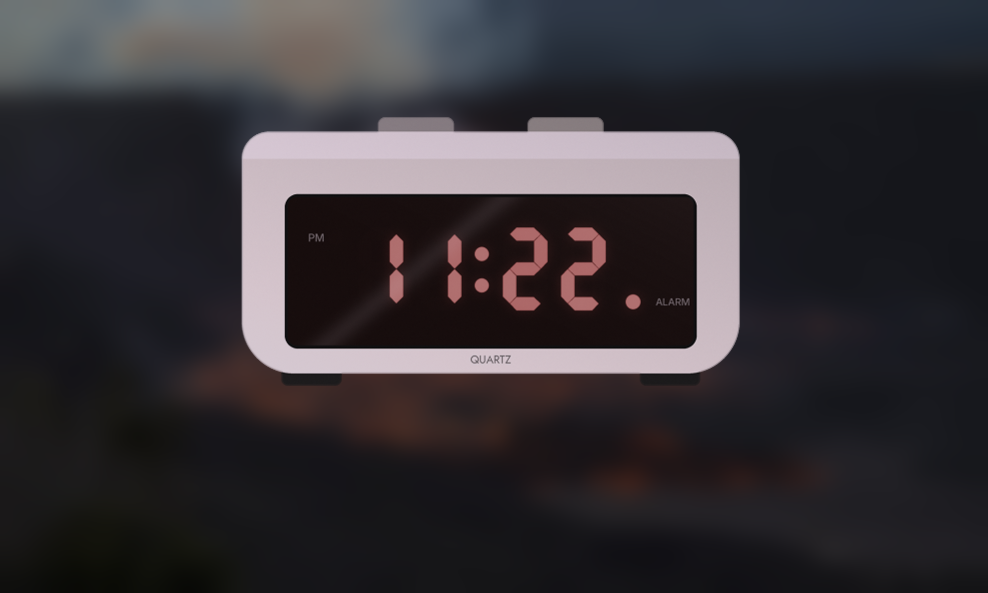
11:22
